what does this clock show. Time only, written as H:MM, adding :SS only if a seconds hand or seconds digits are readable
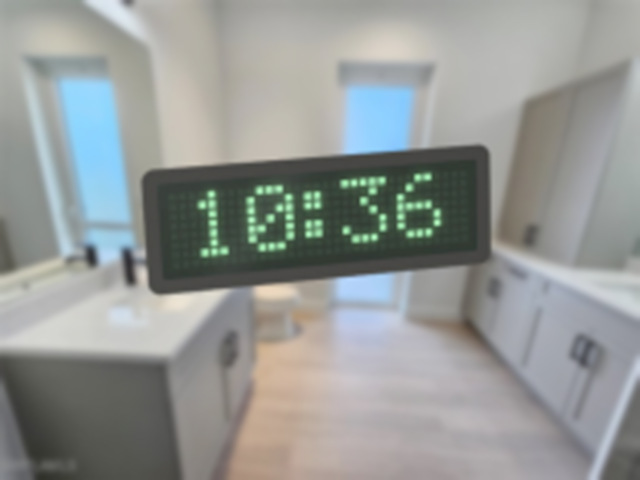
10:36
